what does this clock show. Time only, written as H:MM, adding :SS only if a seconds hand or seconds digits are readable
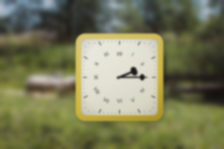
2:15
